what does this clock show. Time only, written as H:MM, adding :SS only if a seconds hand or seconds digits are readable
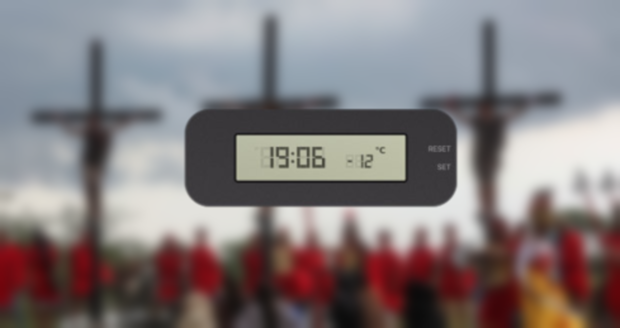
19:06
